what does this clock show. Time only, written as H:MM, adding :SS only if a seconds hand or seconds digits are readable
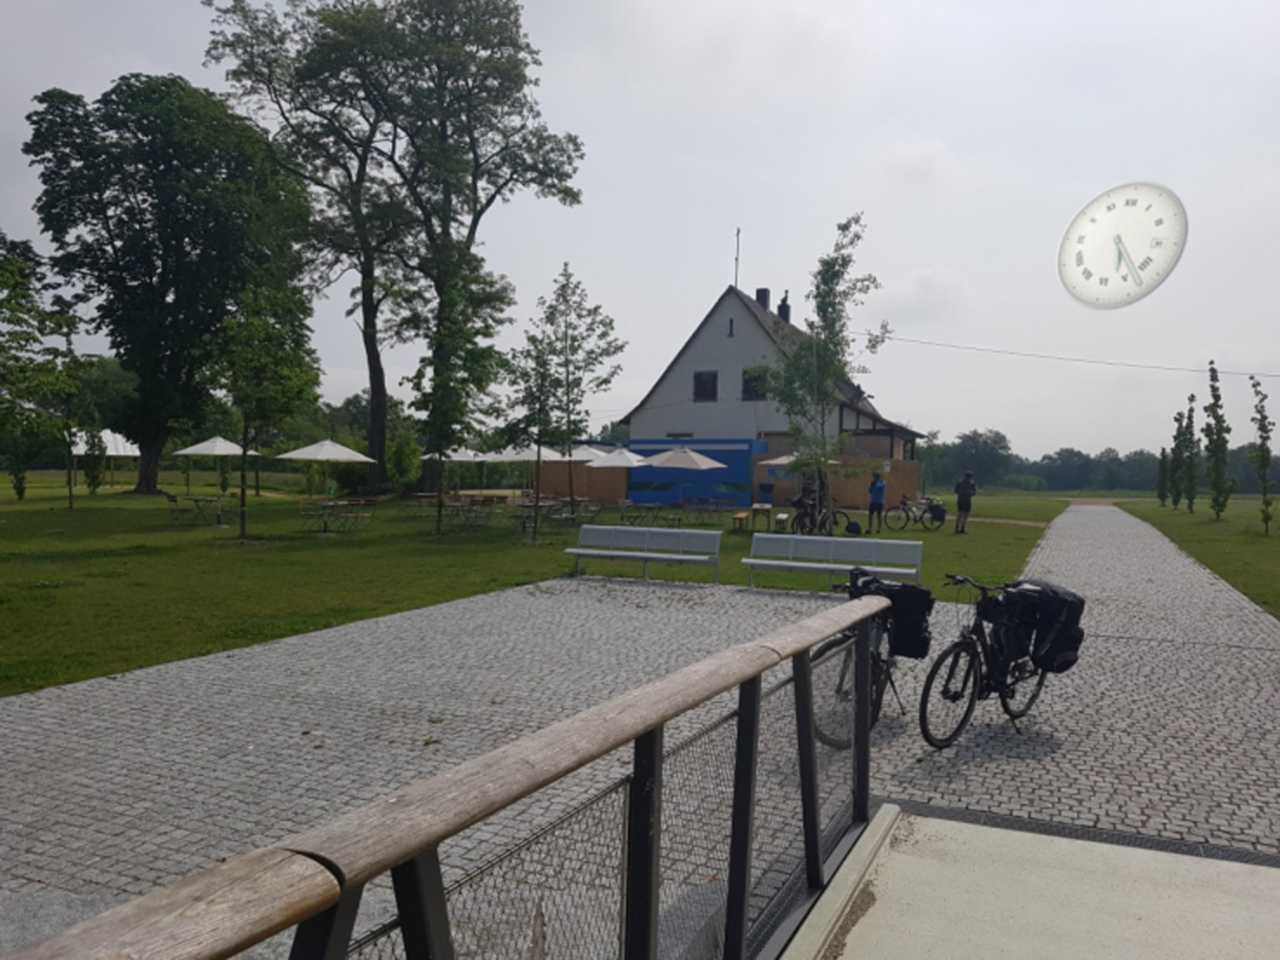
5:23
